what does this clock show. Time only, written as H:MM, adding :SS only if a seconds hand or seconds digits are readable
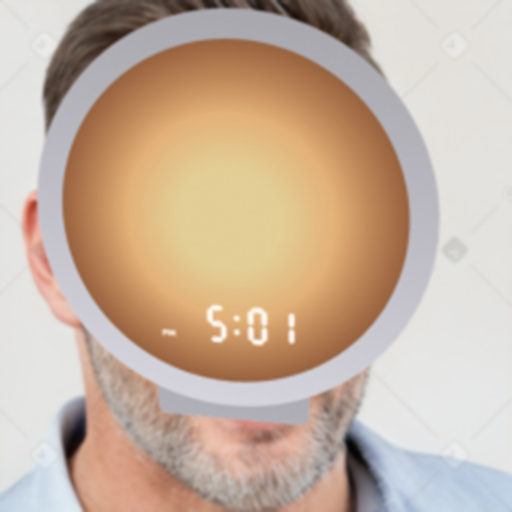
5:01
